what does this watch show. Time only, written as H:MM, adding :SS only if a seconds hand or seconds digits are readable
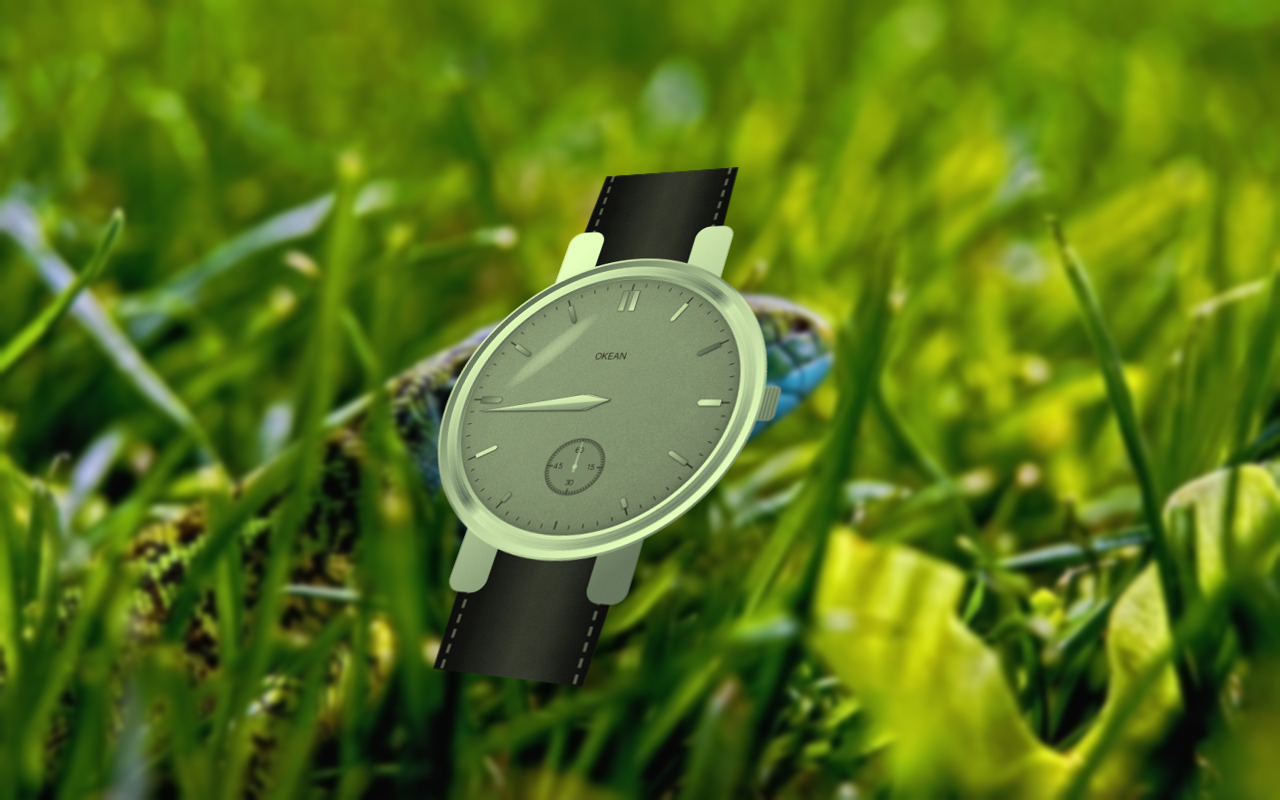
8:44
